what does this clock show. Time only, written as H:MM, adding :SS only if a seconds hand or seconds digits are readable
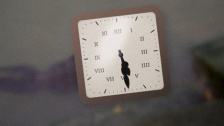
5:29
